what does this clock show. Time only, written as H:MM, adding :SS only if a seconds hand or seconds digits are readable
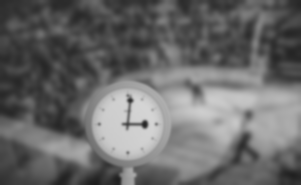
3:01
